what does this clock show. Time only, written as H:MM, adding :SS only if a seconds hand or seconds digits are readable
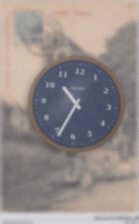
10:34
